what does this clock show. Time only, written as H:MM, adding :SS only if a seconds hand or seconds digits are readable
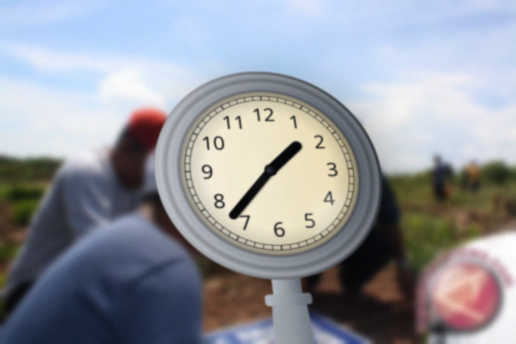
1:37
